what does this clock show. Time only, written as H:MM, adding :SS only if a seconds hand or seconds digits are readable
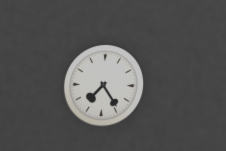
7:24
